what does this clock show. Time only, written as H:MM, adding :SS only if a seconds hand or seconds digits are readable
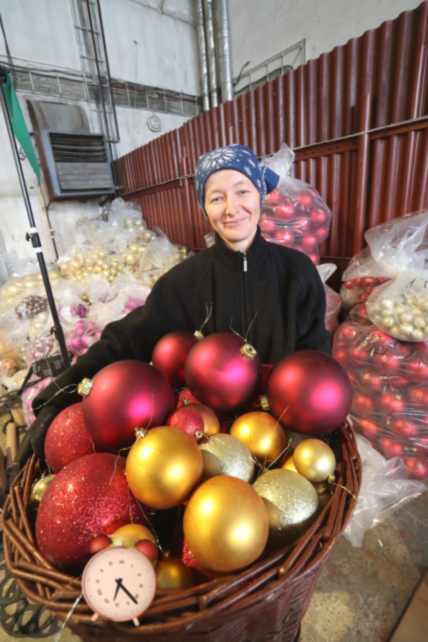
6:22
